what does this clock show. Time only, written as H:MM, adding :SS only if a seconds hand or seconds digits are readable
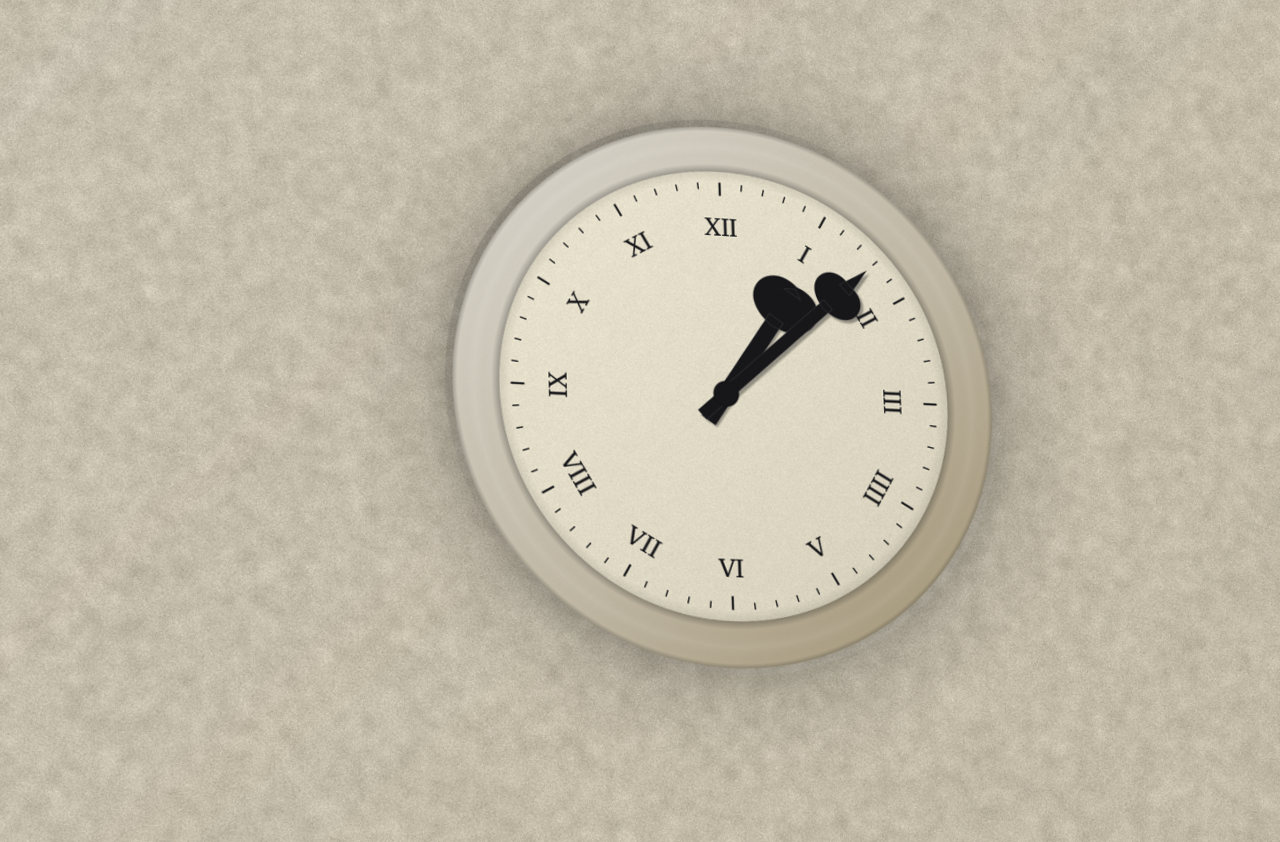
1:08
